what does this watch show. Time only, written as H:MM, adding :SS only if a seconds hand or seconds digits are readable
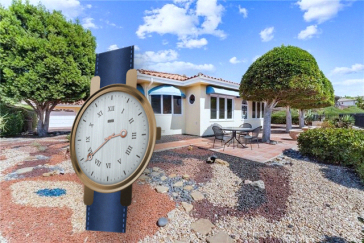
2:39
